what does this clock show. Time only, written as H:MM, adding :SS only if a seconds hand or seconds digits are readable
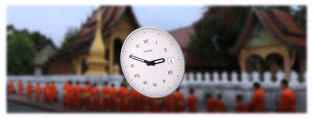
2:49
